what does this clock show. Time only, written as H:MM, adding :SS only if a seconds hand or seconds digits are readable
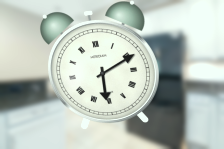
6:11
